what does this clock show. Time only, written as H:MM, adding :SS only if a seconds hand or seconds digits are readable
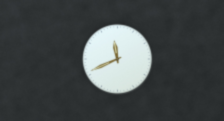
11:41
